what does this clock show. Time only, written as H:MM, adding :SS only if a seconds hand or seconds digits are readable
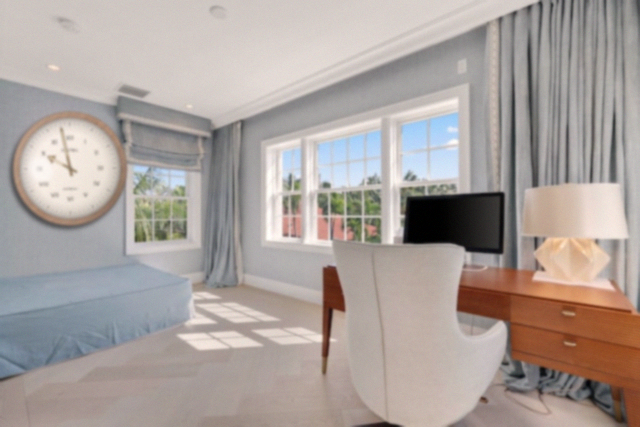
9:58
